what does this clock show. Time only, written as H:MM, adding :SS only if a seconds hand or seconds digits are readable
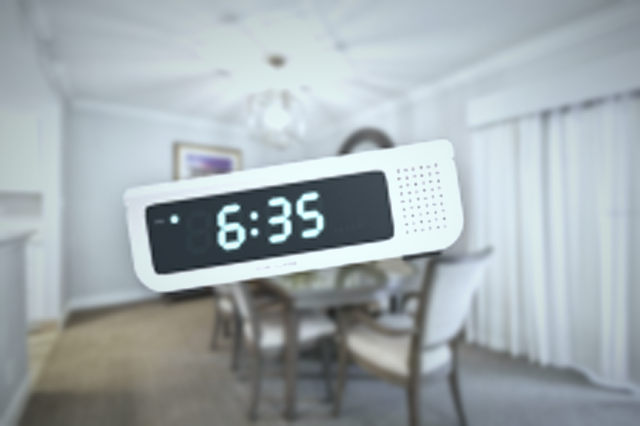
6:35
